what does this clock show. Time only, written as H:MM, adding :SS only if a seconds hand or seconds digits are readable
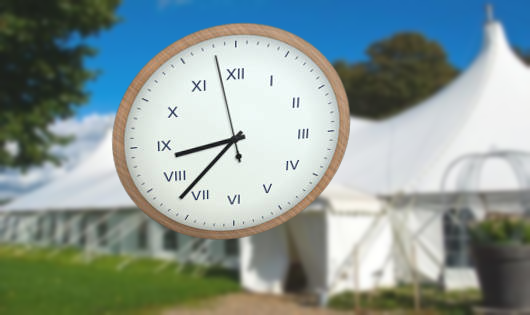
8:36:58
